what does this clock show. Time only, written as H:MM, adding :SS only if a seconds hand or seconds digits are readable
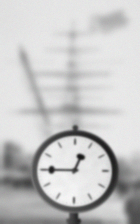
12:45
